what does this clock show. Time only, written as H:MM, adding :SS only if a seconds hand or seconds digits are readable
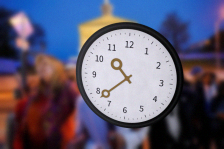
10:38
